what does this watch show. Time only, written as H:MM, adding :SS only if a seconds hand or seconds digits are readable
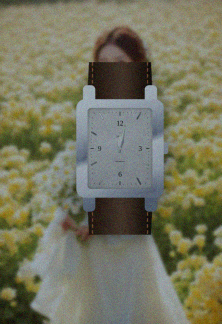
12:02
